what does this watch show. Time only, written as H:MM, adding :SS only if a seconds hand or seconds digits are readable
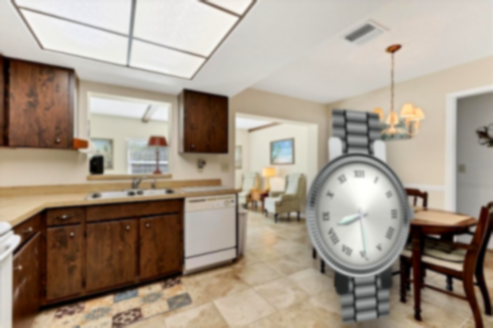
8:29
